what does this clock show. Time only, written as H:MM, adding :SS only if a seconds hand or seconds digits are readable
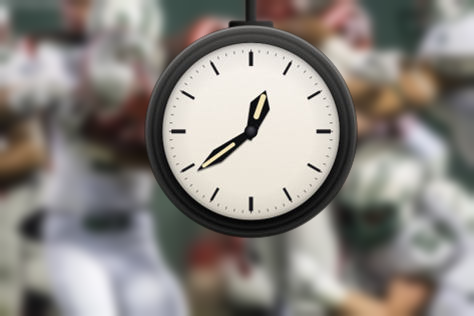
12:39
